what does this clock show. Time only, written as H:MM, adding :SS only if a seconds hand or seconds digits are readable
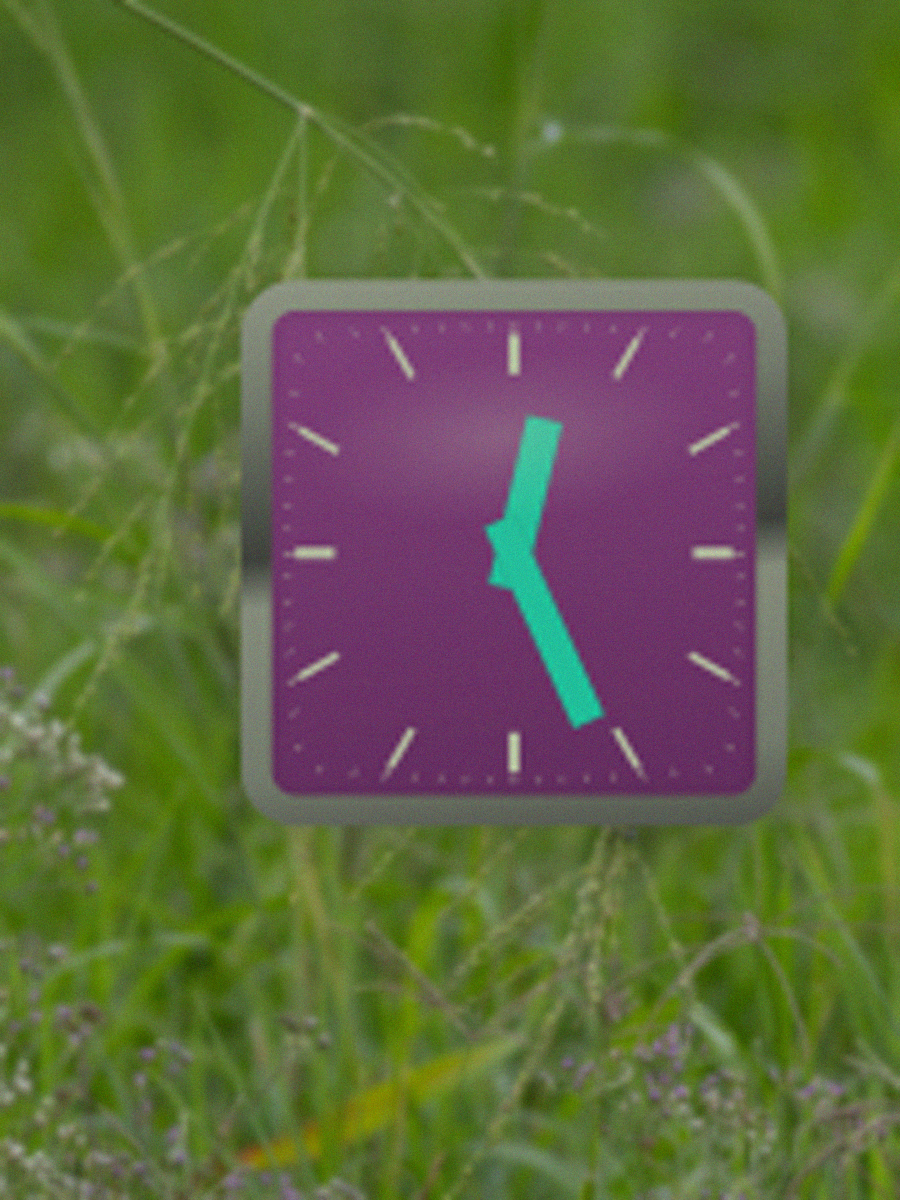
12:26
